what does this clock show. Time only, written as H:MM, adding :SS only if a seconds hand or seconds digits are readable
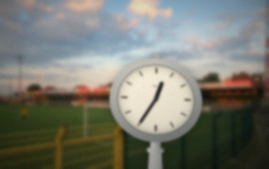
12:35
